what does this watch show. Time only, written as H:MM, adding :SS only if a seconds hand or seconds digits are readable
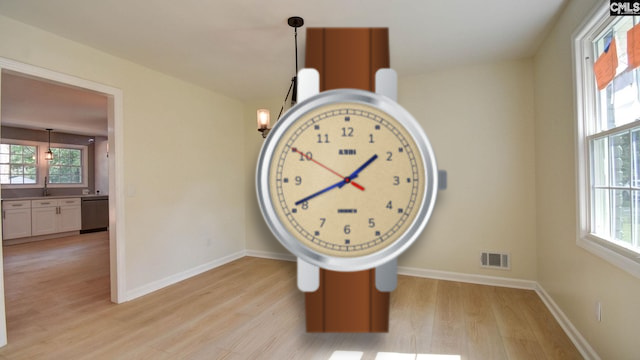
1:40:50
